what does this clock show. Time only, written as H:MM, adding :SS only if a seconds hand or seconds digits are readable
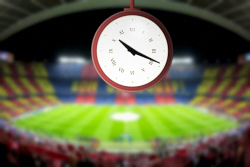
10:19
